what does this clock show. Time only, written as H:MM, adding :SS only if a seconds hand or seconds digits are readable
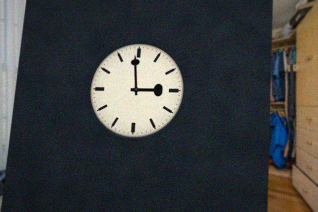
2:59
